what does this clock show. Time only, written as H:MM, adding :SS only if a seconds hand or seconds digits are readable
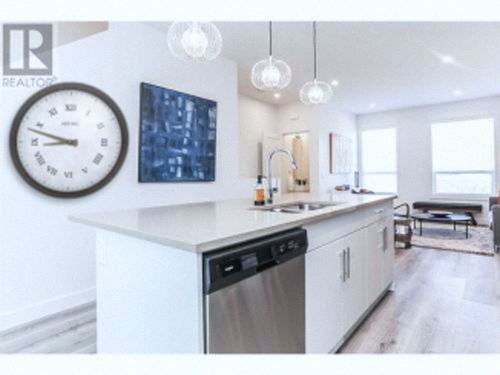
8:48
